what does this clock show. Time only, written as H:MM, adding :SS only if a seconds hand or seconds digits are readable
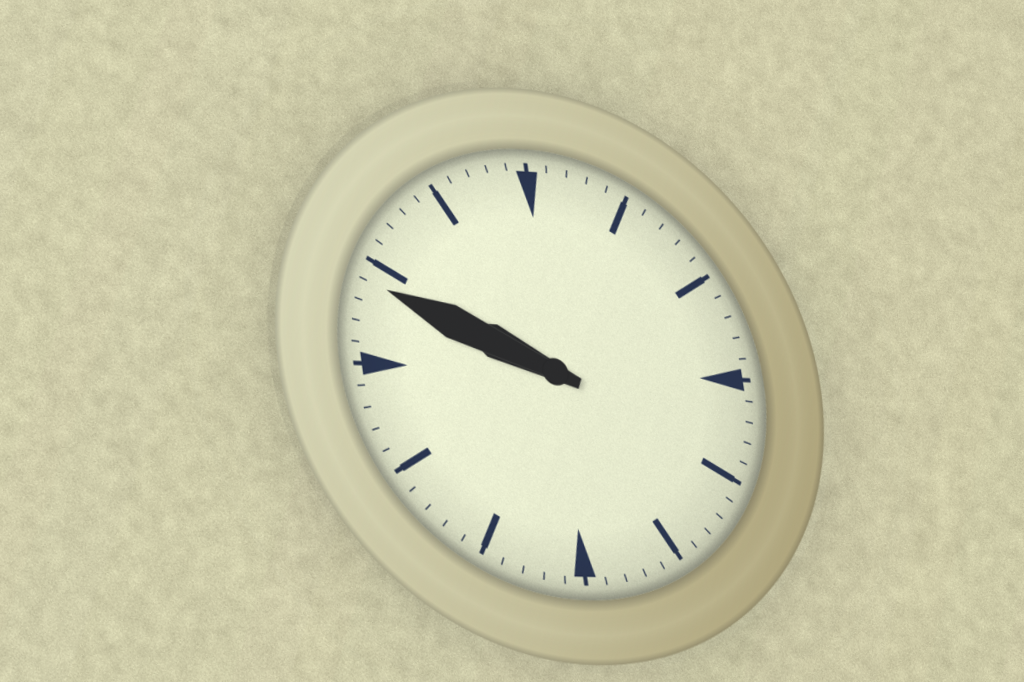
9:49
